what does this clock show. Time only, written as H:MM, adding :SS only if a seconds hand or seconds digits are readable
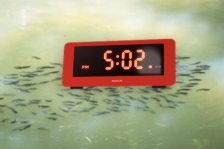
5:02
